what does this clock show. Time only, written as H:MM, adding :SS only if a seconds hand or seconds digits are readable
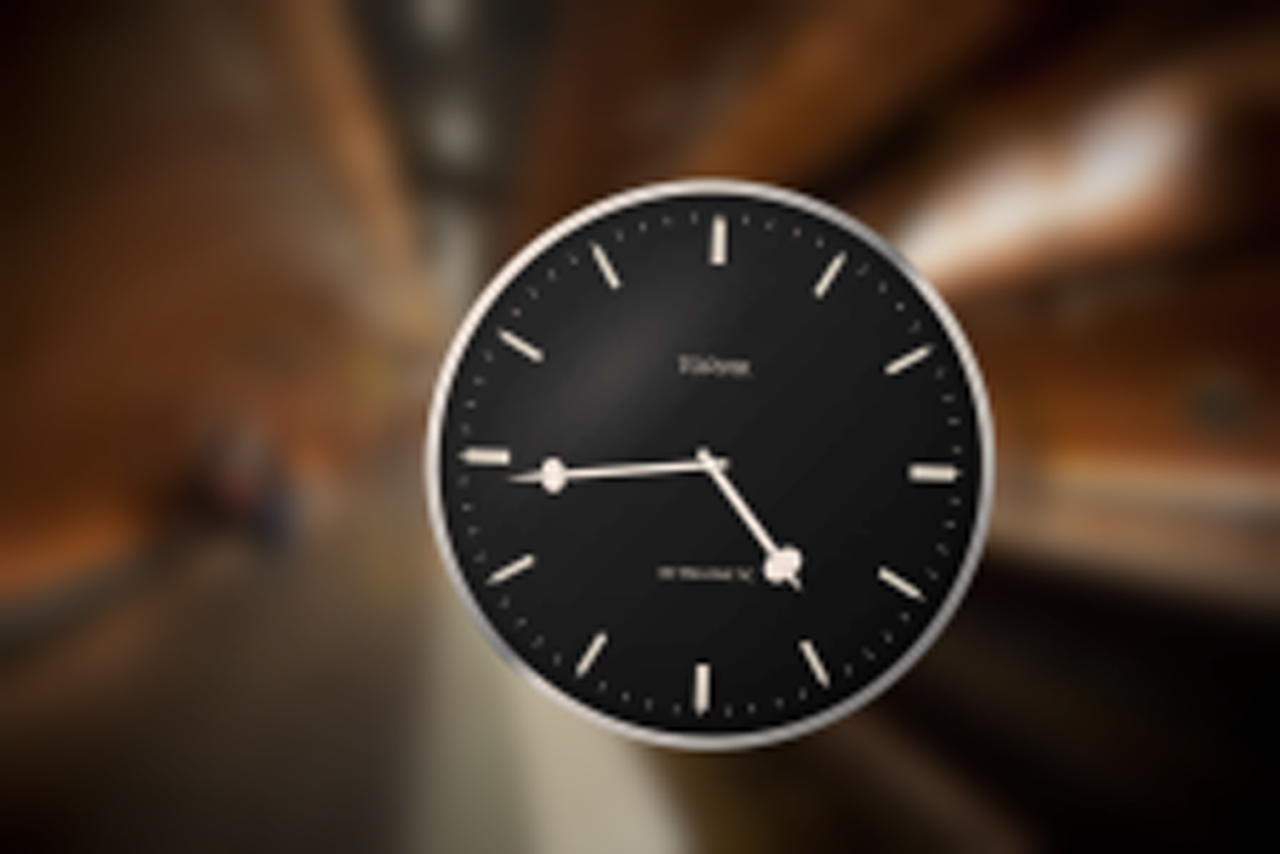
4:44
